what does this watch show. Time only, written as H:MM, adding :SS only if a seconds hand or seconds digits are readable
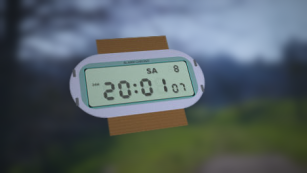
20:01:07
